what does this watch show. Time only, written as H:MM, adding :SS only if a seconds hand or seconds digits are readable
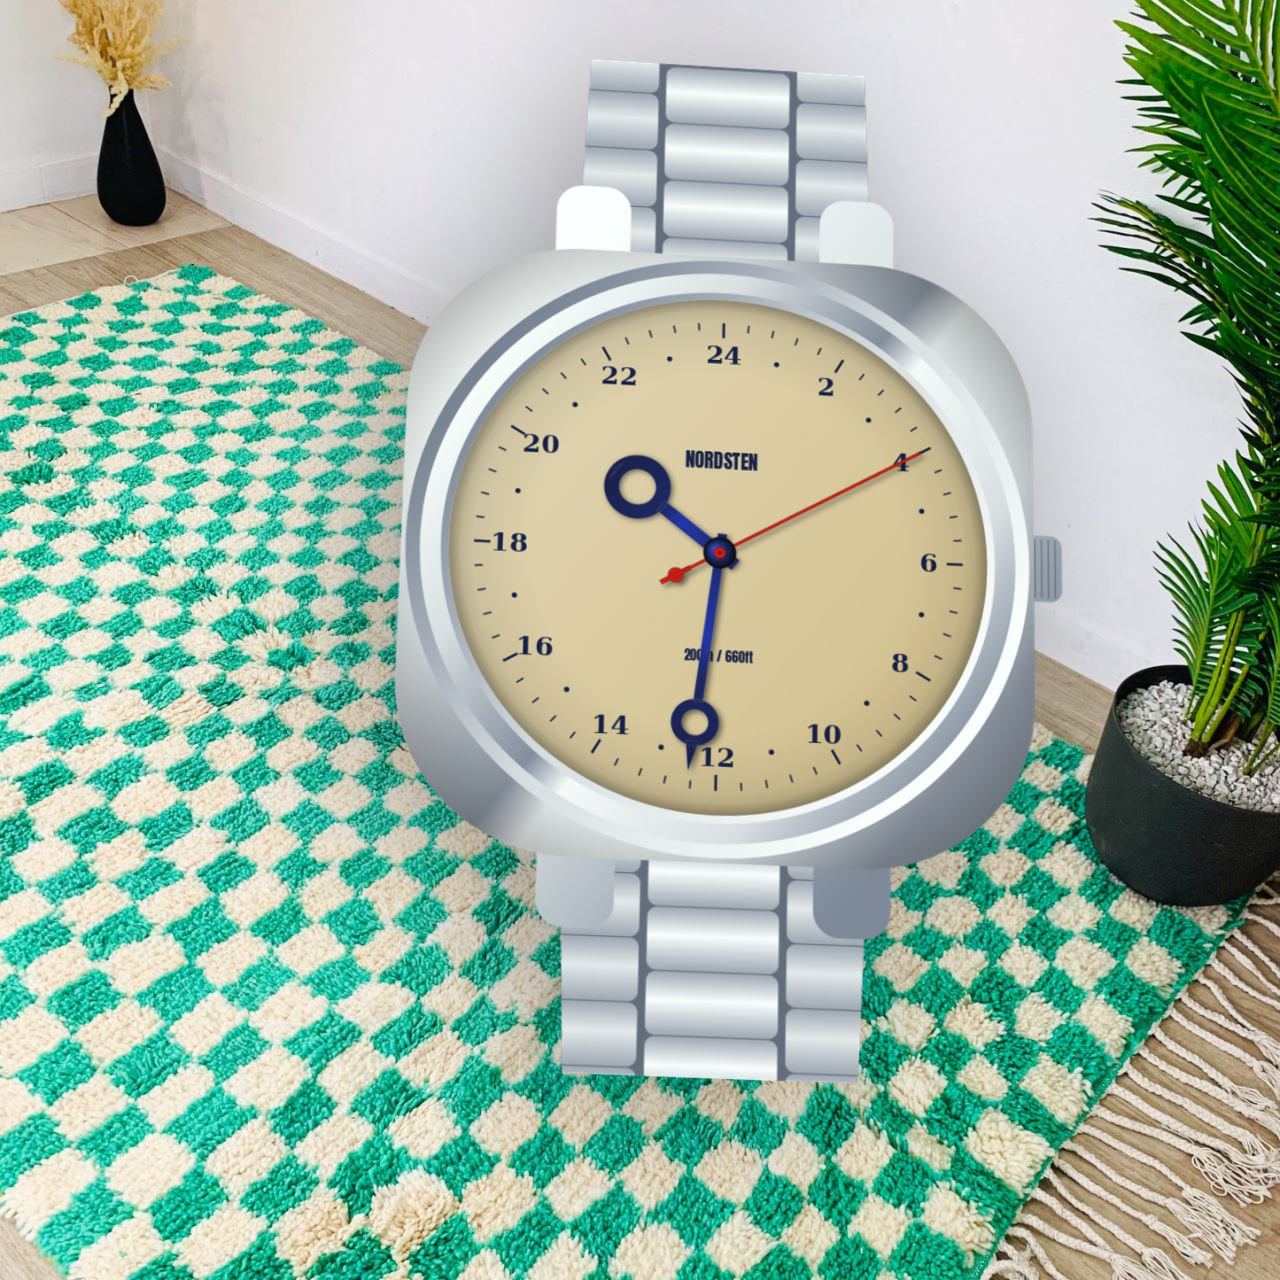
20:31:10
